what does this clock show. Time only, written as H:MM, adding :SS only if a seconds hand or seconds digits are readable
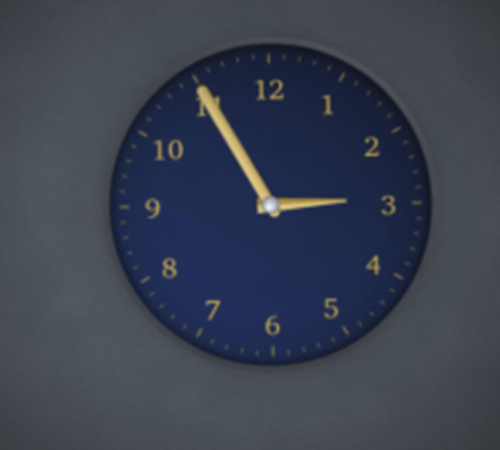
2:55
